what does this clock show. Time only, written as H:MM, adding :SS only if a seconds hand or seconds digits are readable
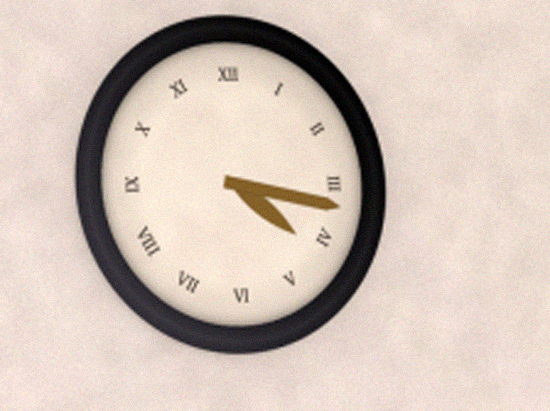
4:17
